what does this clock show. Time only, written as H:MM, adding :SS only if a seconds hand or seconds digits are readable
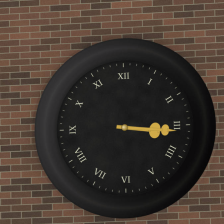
3:16
